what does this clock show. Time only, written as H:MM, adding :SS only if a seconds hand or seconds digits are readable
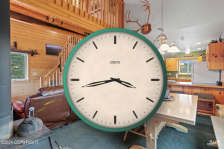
3:43
